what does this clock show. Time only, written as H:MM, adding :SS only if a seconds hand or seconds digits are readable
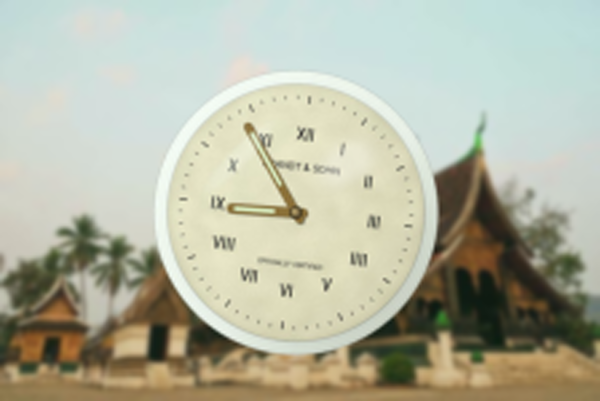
8:54
